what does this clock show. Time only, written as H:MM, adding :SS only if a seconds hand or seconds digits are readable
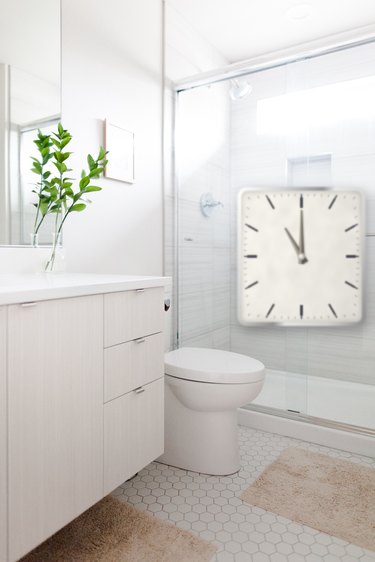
11:00
